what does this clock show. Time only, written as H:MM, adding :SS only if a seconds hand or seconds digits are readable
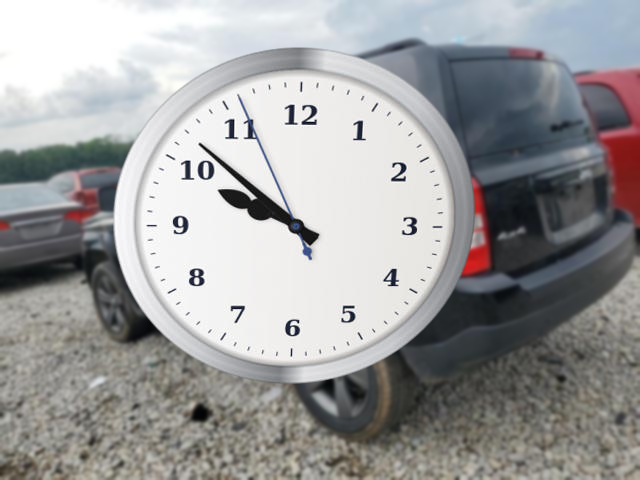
9:51:56
